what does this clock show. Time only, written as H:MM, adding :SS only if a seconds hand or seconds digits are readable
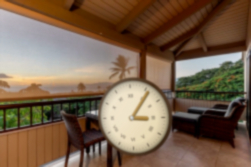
3:06
